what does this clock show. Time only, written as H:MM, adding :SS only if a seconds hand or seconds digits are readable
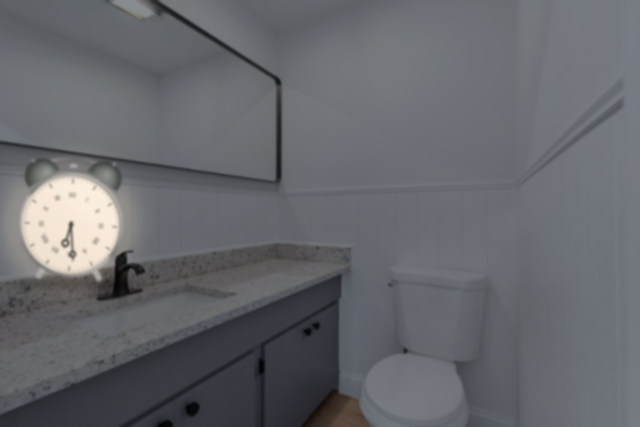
6:29
